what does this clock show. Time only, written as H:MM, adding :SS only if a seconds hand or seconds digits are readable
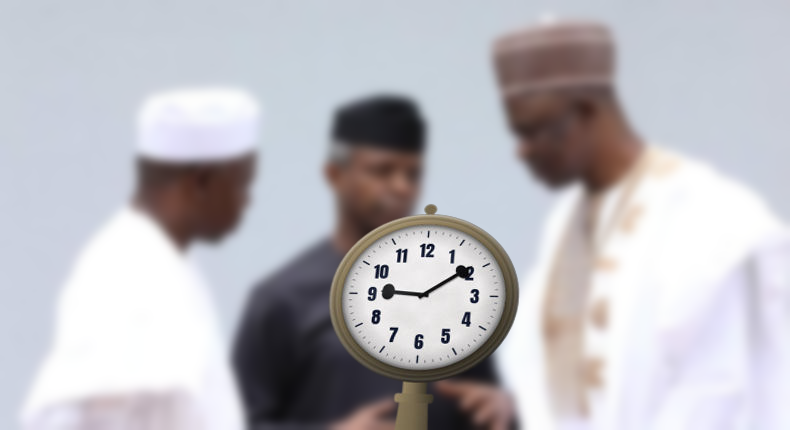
9:09
